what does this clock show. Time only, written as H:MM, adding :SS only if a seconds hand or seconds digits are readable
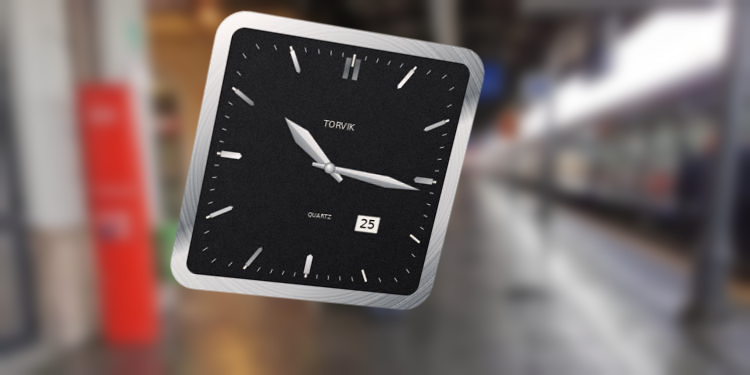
10:16
